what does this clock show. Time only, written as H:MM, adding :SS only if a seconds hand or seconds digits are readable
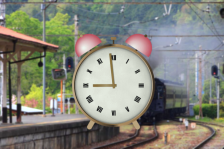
8:59
